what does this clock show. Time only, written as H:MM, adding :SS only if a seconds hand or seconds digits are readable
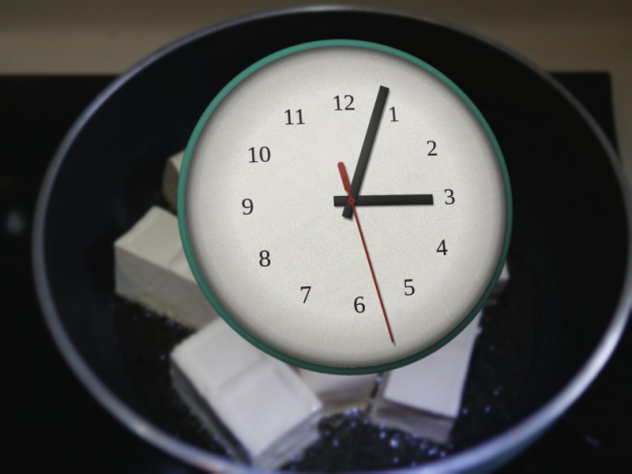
3:03:28
